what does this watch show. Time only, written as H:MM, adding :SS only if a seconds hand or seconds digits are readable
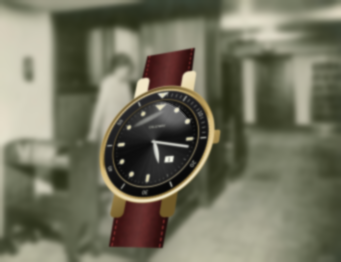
5:17
